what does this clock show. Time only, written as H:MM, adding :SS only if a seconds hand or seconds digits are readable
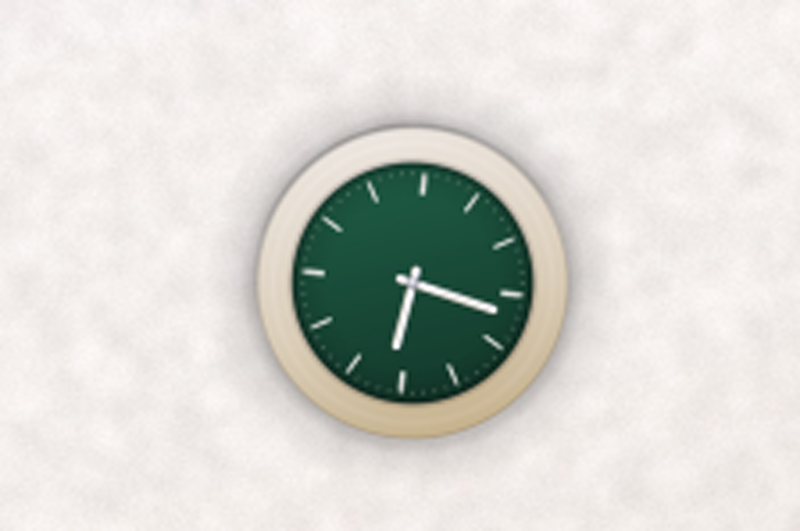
6:17
